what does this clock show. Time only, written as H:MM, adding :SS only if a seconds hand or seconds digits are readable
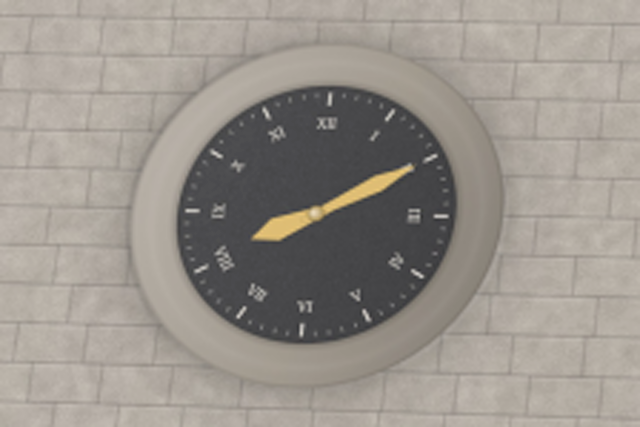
8:10
